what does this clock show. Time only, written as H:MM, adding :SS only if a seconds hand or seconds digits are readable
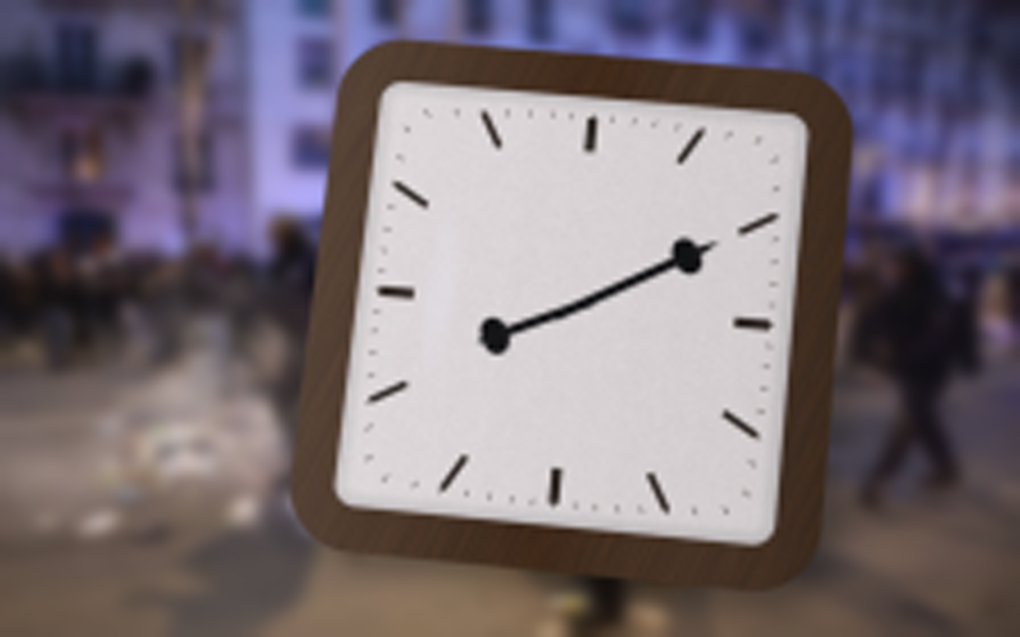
8:10
